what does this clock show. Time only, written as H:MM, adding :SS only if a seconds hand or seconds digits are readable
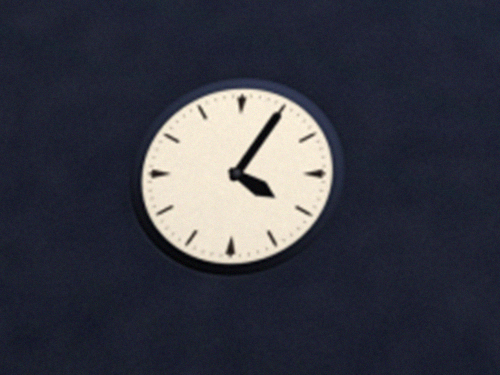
4:05
